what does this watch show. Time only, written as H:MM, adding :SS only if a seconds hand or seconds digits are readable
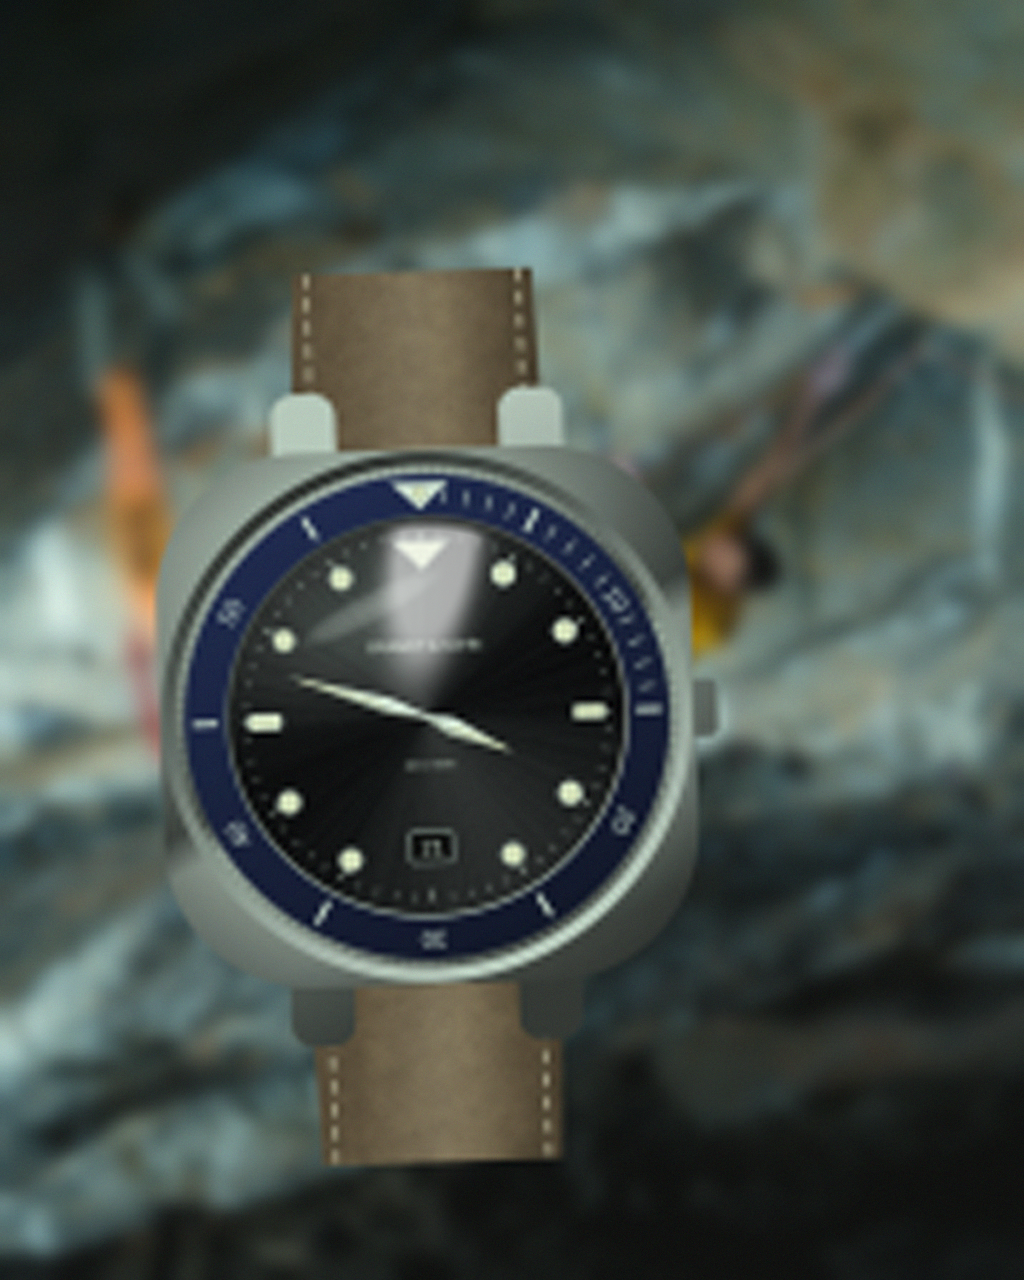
3:48
